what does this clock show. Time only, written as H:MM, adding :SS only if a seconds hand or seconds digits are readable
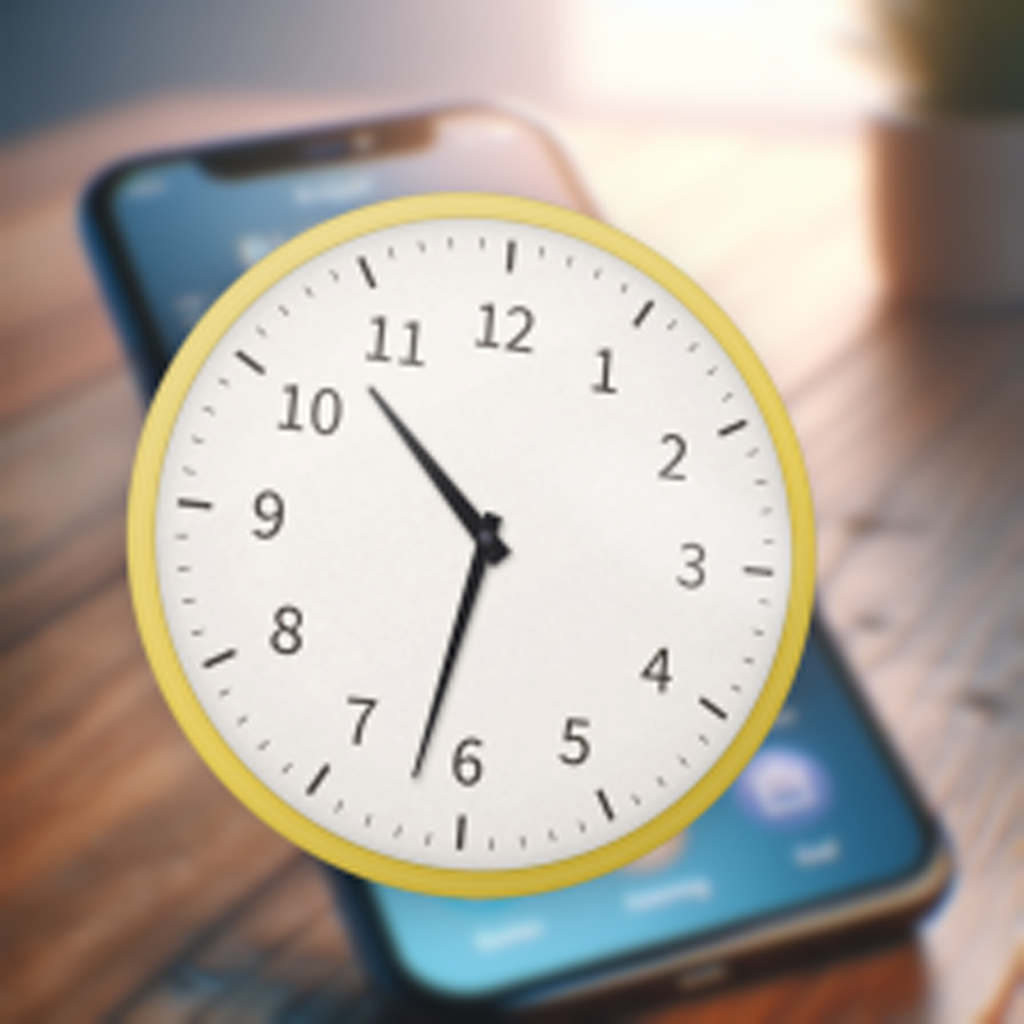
10:32
